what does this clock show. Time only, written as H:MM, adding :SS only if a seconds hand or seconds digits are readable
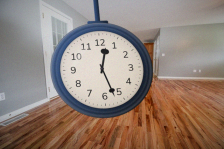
12:27
